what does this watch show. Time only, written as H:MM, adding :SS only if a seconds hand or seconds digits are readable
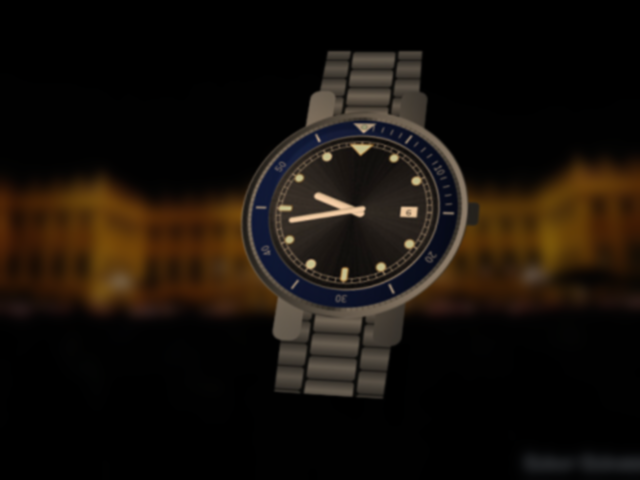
9:43
